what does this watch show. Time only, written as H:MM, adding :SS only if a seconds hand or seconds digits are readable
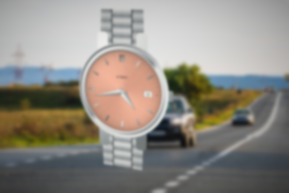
4:43
